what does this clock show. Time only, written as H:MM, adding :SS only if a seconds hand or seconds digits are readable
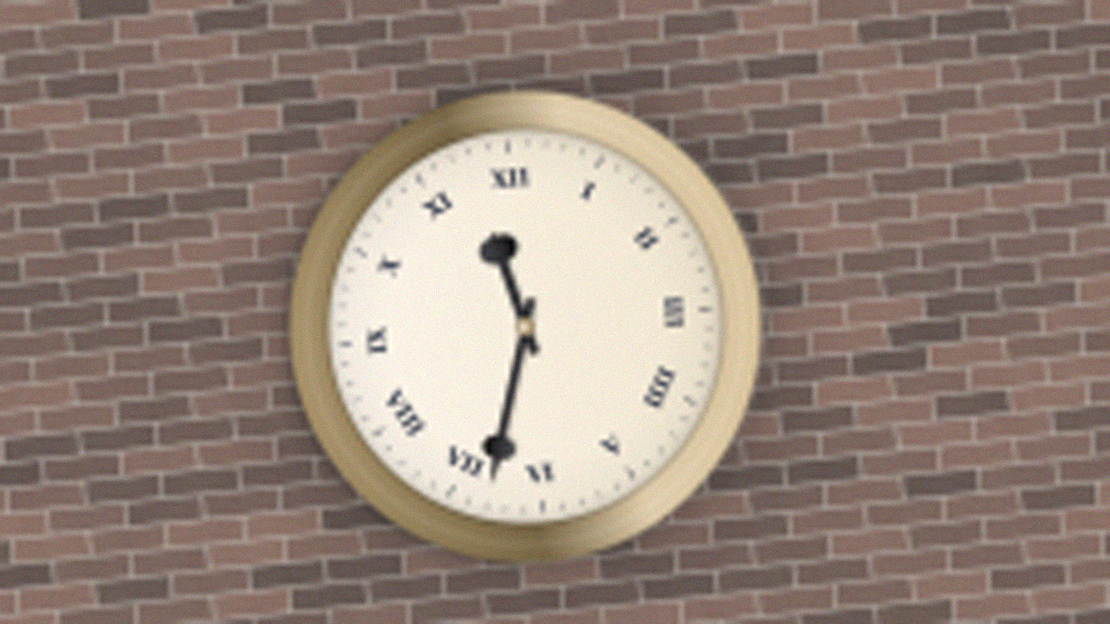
11:33
